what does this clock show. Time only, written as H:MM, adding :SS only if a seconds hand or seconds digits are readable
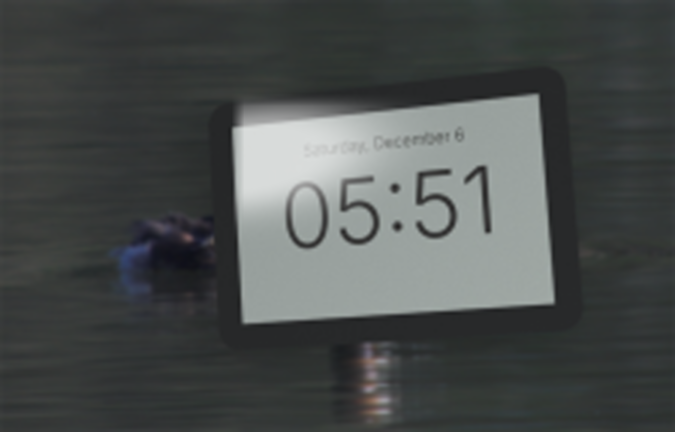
5:51
